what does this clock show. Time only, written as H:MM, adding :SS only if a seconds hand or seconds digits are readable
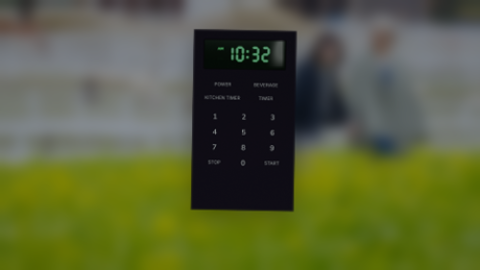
10:32
